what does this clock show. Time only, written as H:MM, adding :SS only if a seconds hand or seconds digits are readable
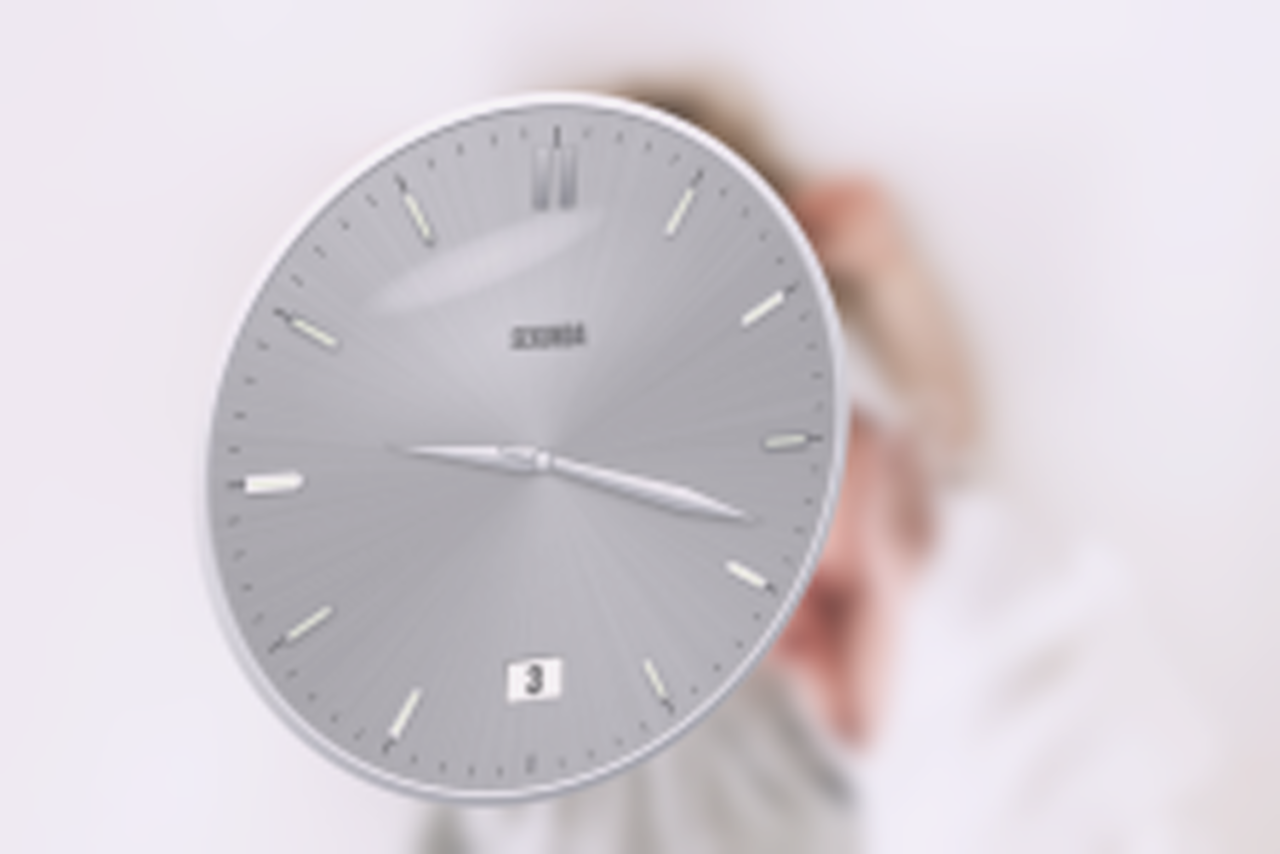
9:18
